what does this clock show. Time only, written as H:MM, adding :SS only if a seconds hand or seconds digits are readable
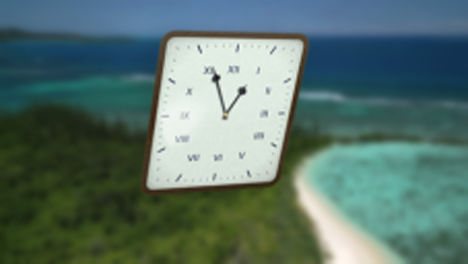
12:56
